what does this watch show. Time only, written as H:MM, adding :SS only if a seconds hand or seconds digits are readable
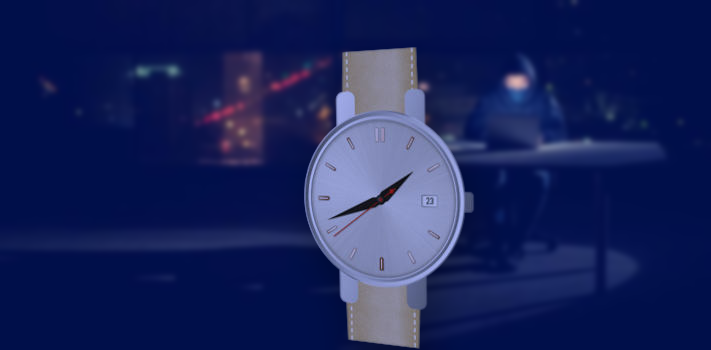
1:41:39
